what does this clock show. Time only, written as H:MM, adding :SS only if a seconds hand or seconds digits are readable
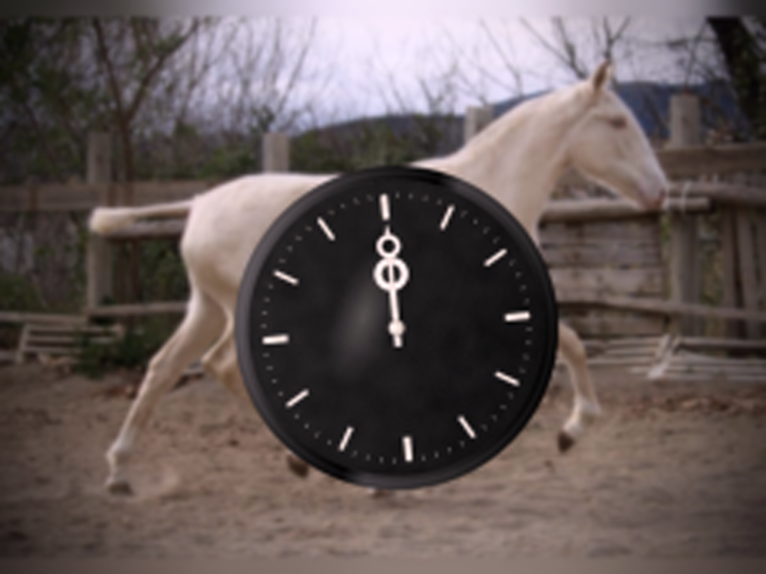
12:00
